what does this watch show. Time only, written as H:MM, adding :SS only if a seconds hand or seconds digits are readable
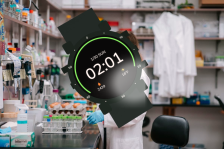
2:01
